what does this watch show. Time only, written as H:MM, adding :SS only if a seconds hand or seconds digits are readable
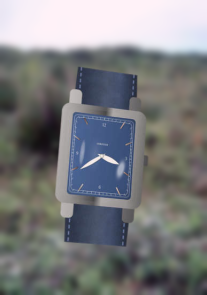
3:39
